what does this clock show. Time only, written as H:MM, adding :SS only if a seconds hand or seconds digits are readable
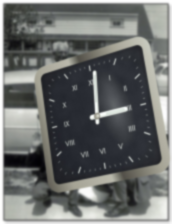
3:01
